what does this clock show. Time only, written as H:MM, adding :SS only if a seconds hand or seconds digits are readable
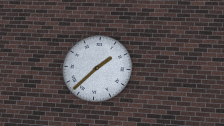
1:37
